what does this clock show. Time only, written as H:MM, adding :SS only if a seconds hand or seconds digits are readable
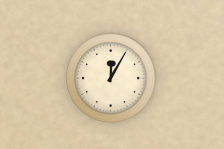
12:05
